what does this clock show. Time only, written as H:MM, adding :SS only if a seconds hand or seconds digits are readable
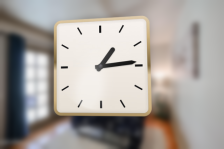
1:14
